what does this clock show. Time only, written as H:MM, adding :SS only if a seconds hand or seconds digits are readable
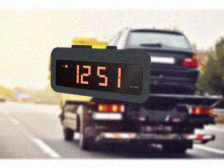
12:51
